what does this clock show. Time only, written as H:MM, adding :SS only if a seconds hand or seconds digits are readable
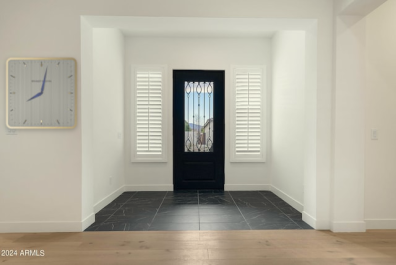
8:02
